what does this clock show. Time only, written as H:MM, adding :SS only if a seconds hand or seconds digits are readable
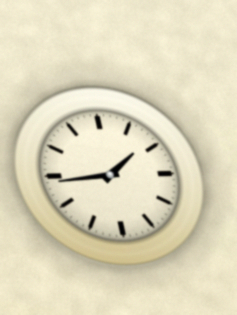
1:44
